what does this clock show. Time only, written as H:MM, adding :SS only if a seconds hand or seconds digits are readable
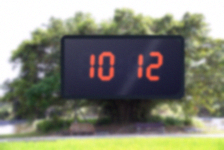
10:12
